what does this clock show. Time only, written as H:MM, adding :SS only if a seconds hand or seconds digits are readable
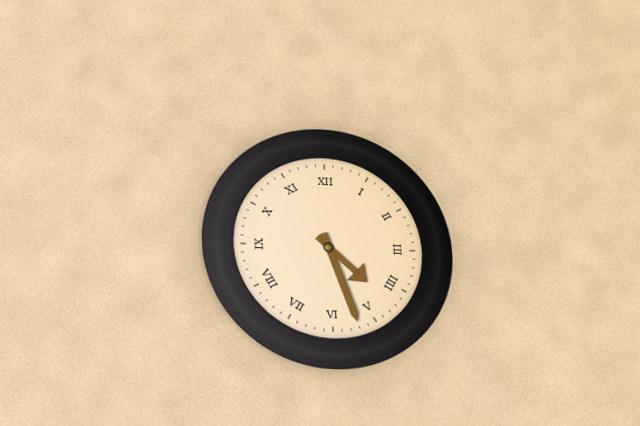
4:27
